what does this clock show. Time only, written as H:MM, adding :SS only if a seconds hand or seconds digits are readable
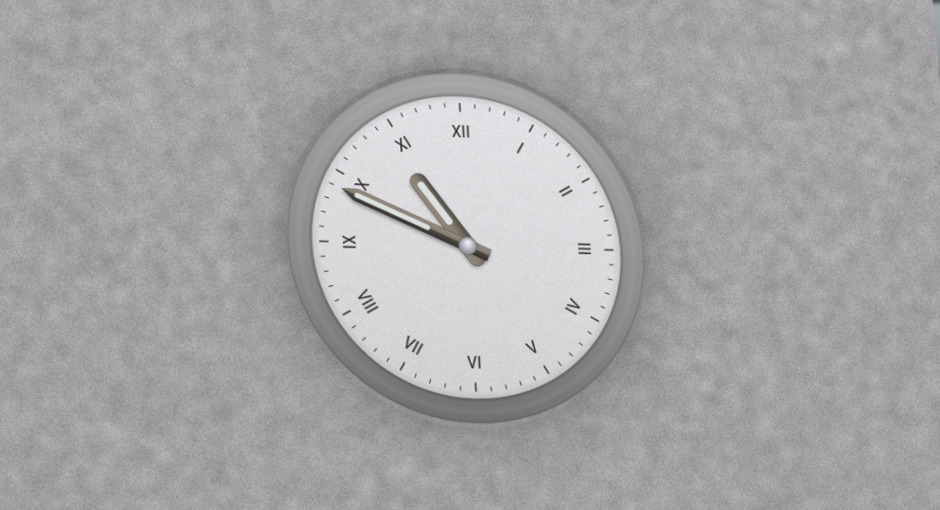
10:49
